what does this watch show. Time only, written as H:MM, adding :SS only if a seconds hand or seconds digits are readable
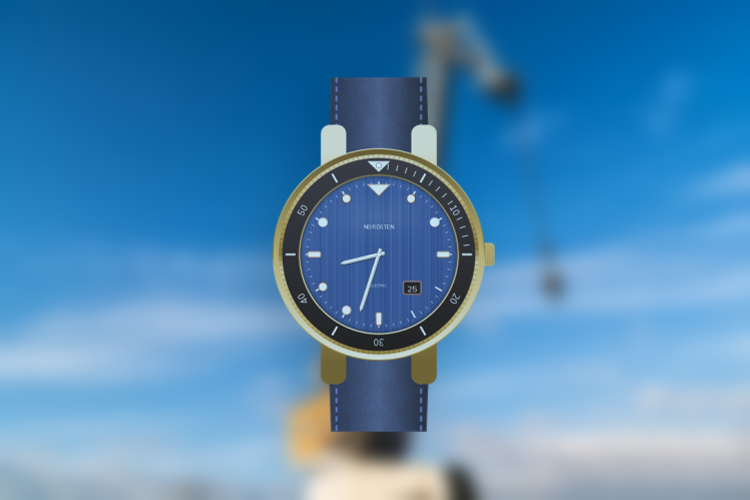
8:33
